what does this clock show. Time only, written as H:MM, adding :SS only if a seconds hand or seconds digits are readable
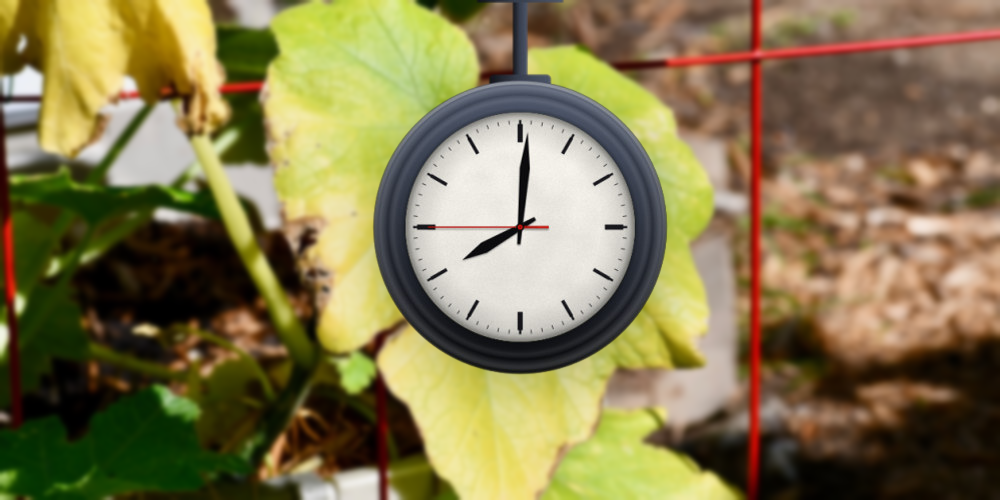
8:00:45
